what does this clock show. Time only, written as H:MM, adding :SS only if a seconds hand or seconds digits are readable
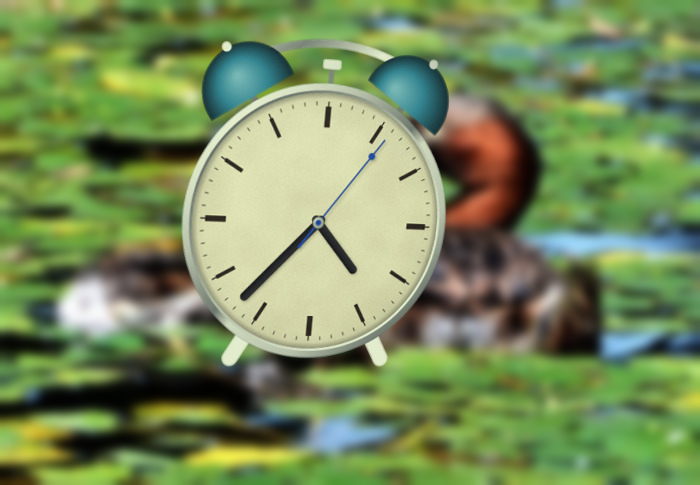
4:37:06
